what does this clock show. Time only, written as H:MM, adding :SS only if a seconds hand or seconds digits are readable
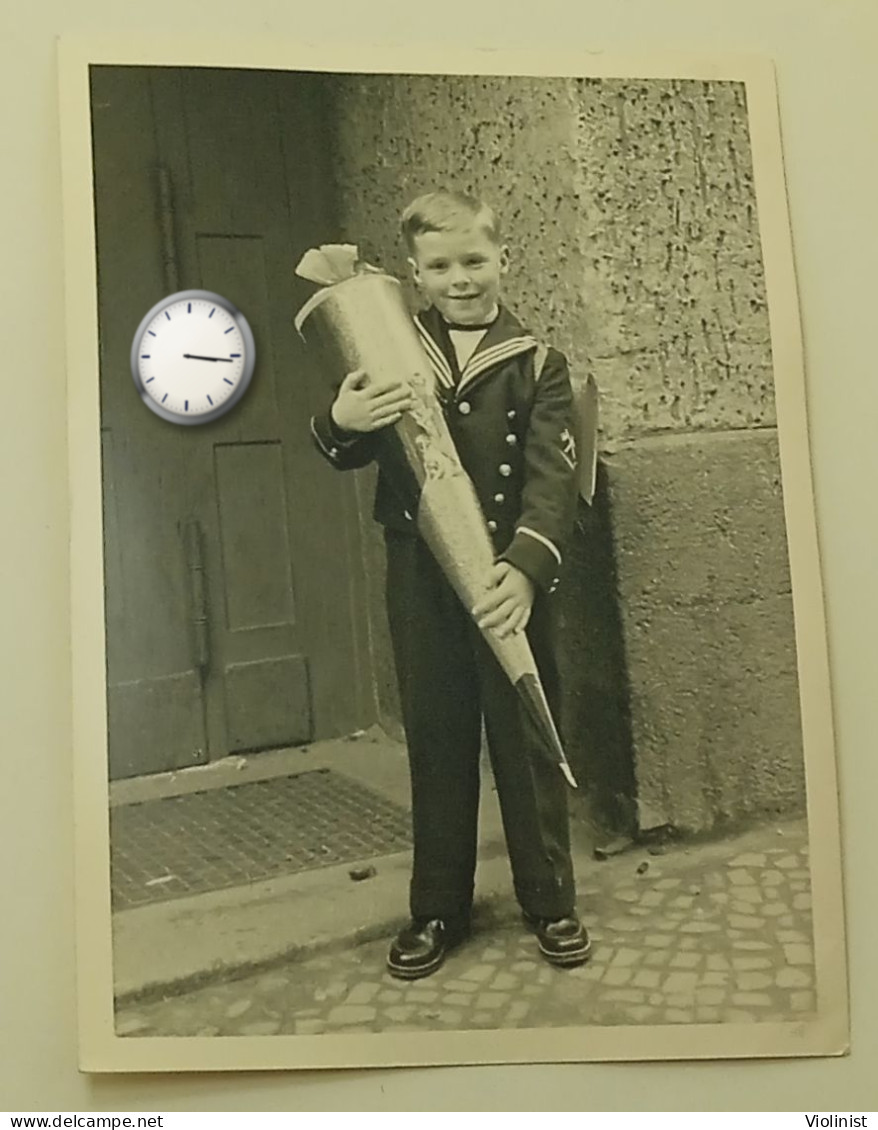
3:16
